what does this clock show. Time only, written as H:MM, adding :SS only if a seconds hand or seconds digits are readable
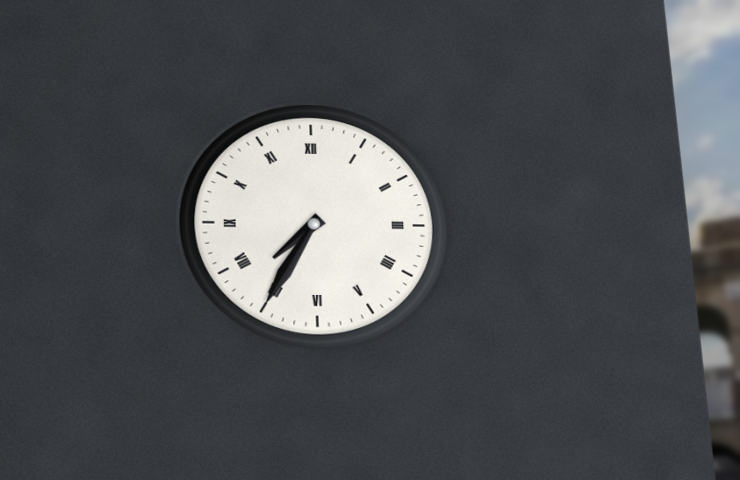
7:35
